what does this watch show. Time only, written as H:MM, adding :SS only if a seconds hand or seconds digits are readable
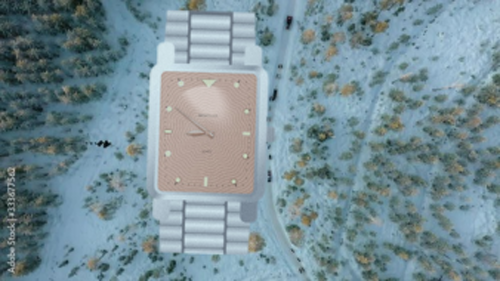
8:51
